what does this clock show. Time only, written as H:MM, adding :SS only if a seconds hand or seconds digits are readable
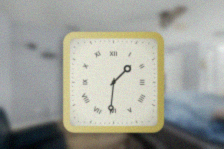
1:31
